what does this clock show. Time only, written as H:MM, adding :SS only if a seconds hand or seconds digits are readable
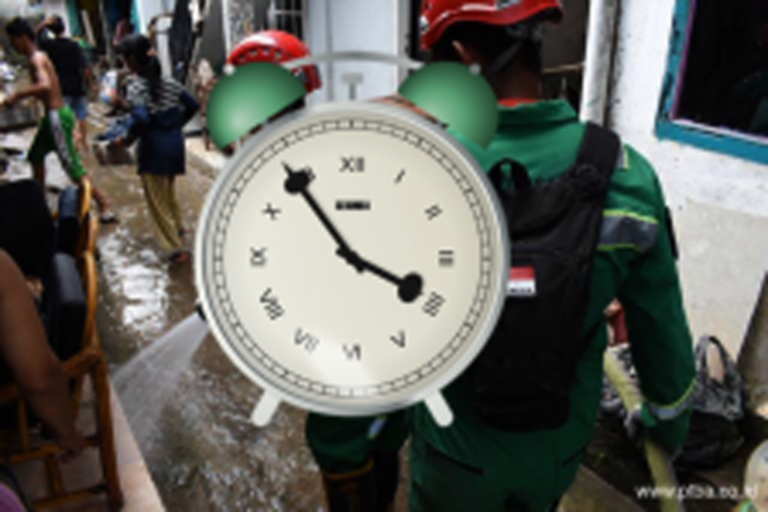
3:54
